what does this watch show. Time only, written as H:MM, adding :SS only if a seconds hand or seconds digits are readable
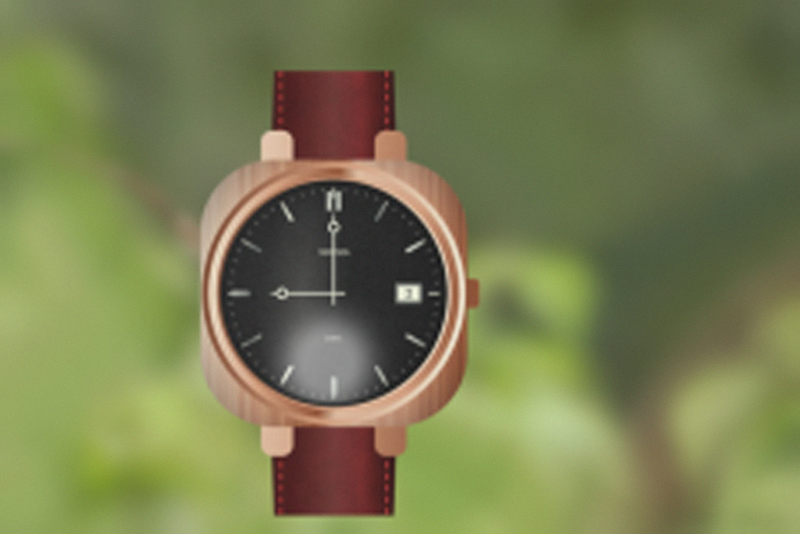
9:00
